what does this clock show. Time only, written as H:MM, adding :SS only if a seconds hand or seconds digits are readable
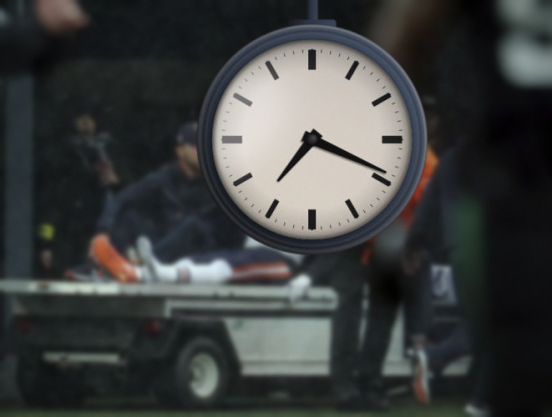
7:19
